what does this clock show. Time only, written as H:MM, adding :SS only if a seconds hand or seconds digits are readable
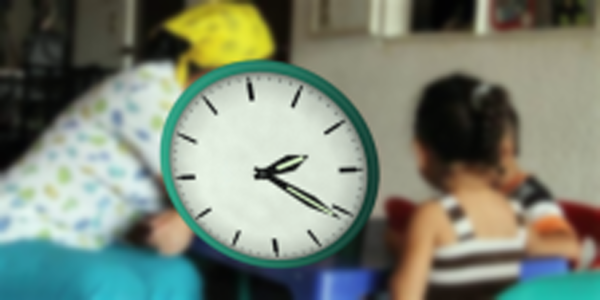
2:21
